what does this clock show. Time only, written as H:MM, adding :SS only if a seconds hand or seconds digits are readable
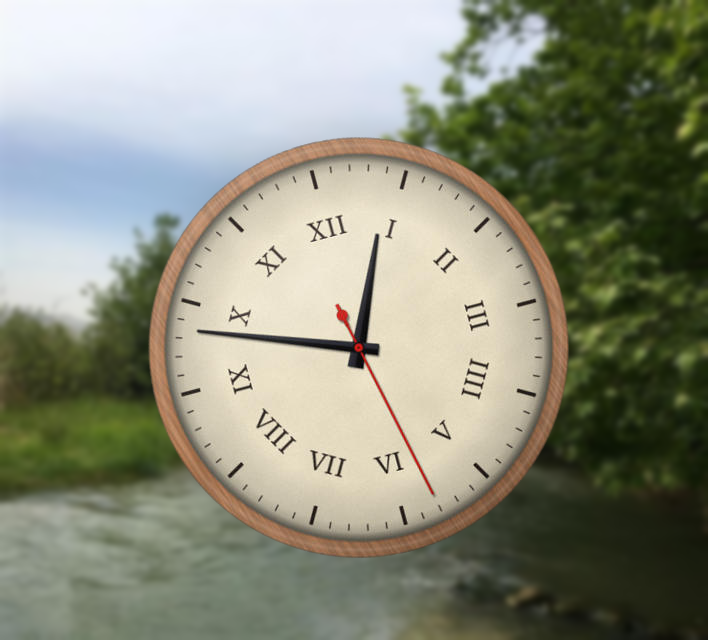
12:48:28
